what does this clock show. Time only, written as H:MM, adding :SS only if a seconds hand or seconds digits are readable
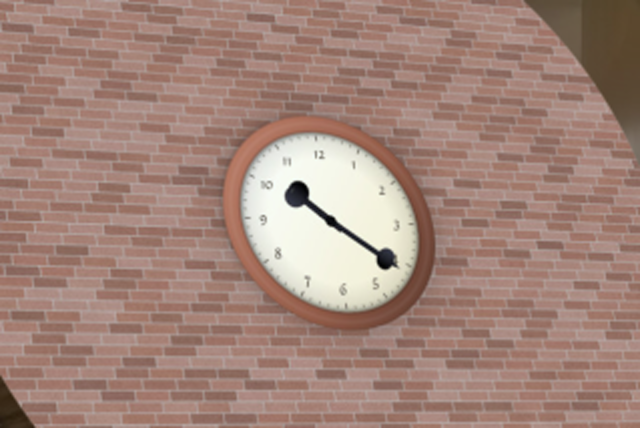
10:21
